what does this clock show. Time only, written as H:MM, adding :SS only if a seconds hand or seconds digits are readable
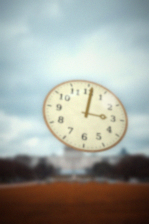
3:01
